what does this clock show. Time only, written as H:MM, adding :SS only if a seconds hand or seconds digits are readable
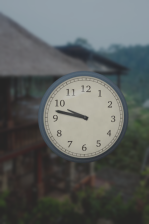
9:47
